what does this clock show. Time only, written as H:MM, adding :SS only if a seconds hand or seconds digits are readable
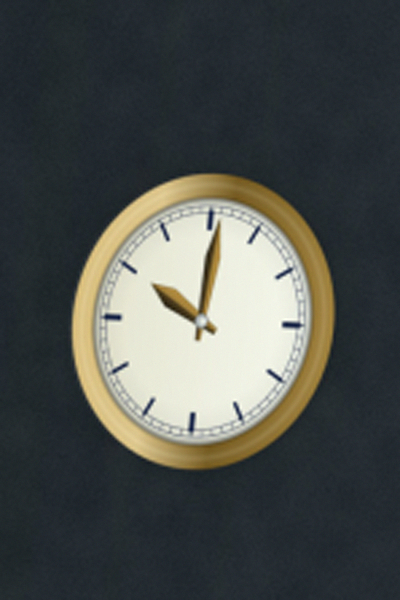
10:01
